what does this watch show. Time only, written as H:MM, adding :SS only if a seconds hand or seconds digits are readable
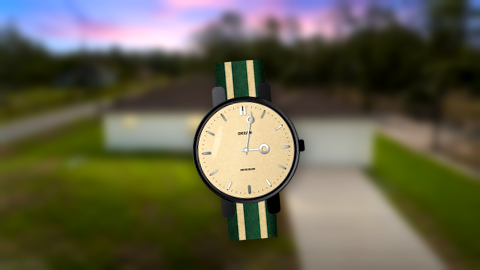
3:02
